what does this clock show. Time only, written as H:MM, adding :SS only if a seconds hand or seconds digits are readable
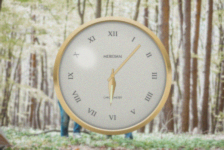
6:07
